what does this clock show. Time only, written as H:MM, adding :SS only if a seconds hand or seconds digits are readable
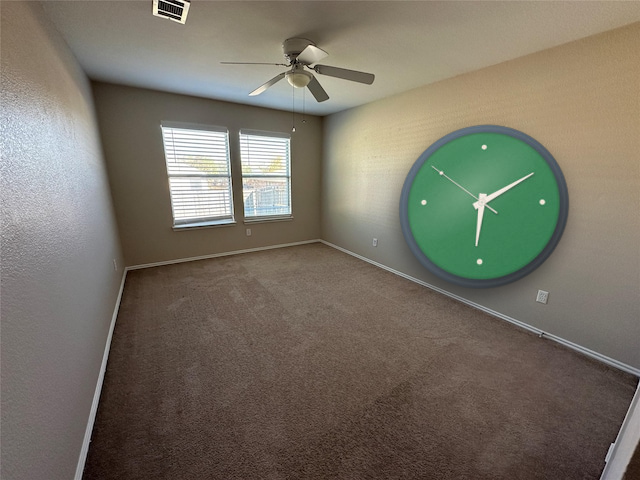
6:09:51
